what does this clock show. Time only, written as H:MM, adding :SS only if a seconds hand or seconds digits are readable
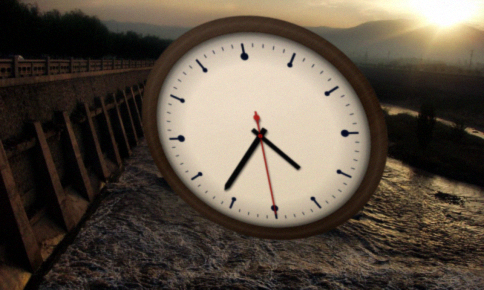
4:36:30
